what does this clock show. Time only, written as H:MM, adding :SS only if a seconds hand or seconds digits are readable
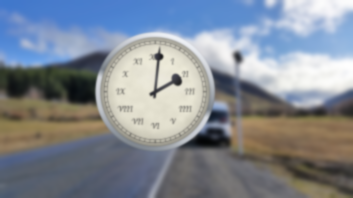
2:01
